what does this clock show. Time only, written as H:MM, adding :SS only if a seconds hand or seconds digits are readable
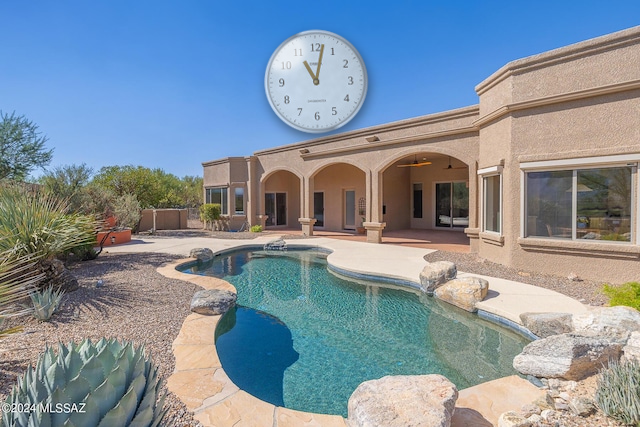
11:02
